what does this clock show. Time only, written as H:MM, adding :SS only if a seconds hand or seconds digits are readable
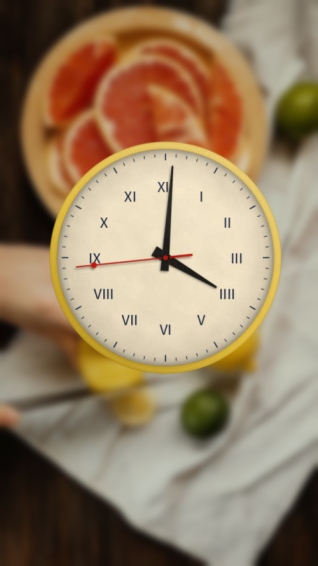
4:00:44
